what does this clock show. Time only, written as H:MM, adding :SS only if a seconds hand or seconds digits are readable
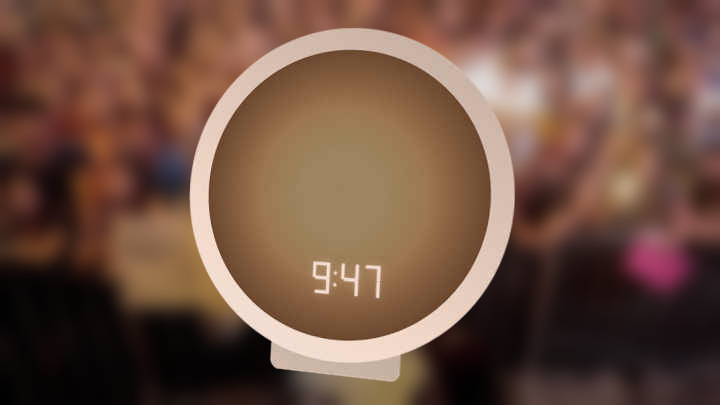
9:47
